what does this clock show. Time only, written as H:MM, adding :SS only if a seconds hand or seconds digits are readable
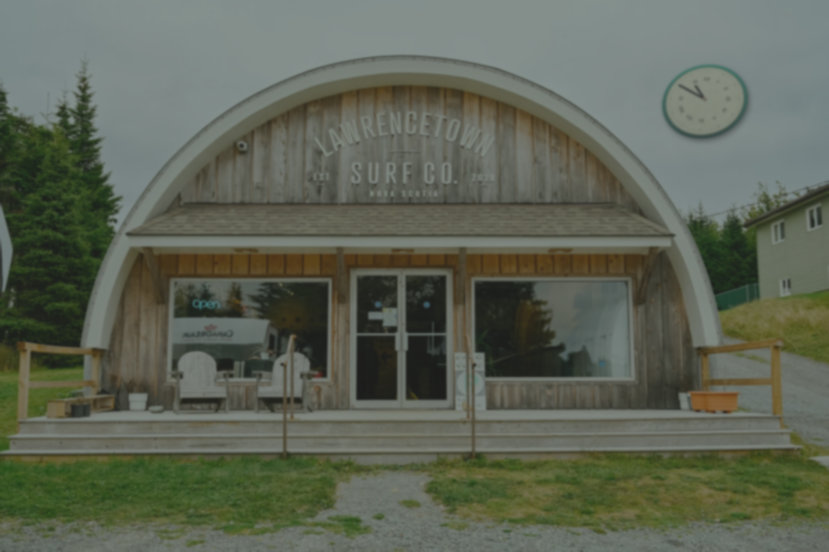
10:50
